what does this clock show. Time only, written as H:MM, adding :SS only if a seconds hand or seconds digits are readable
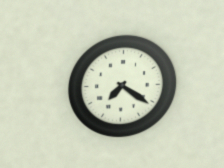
7:21
